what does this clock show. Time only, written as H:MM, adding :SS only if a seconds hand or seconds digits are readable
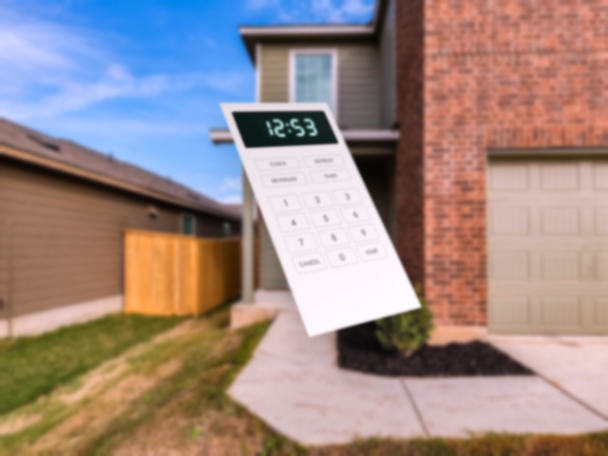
12:53
